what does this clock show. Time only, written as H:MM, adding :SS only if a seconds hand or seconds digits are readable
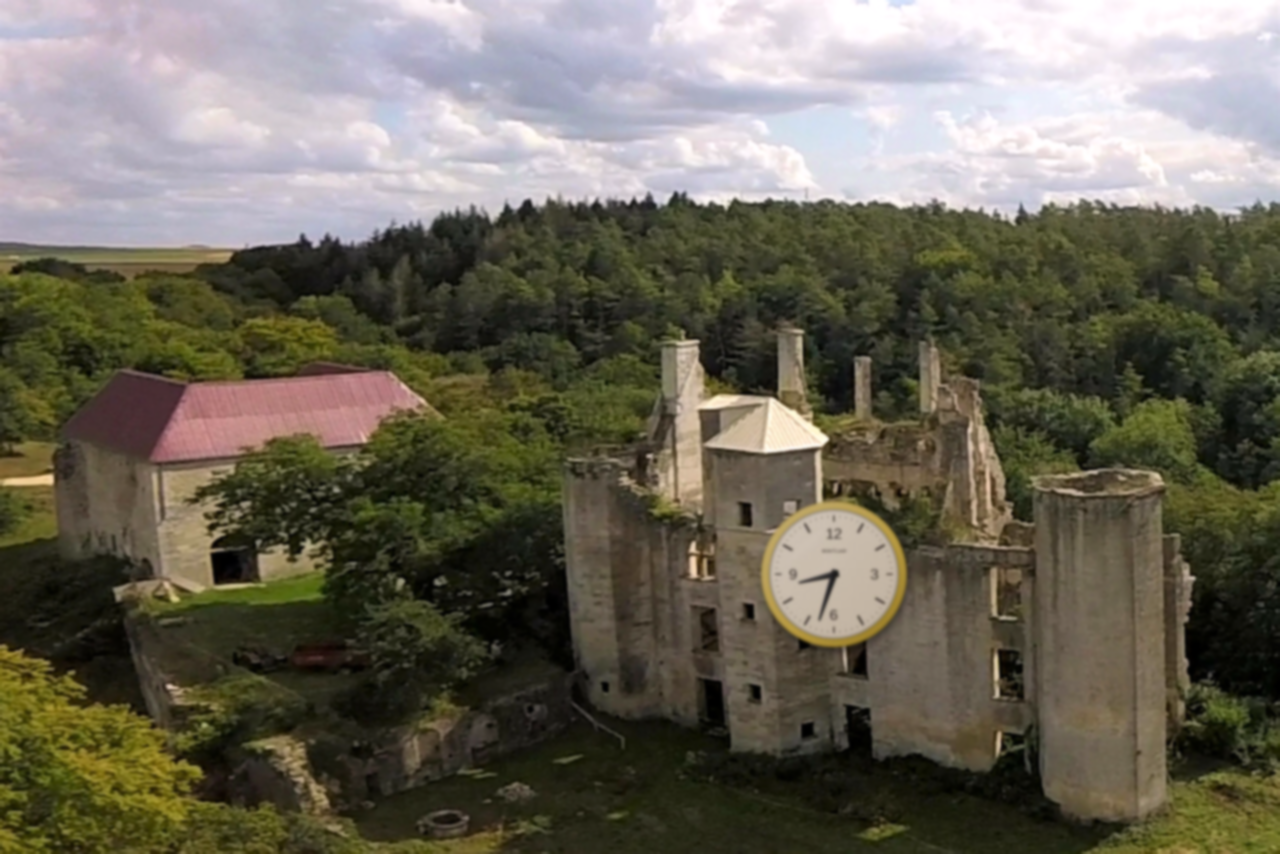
8:33
